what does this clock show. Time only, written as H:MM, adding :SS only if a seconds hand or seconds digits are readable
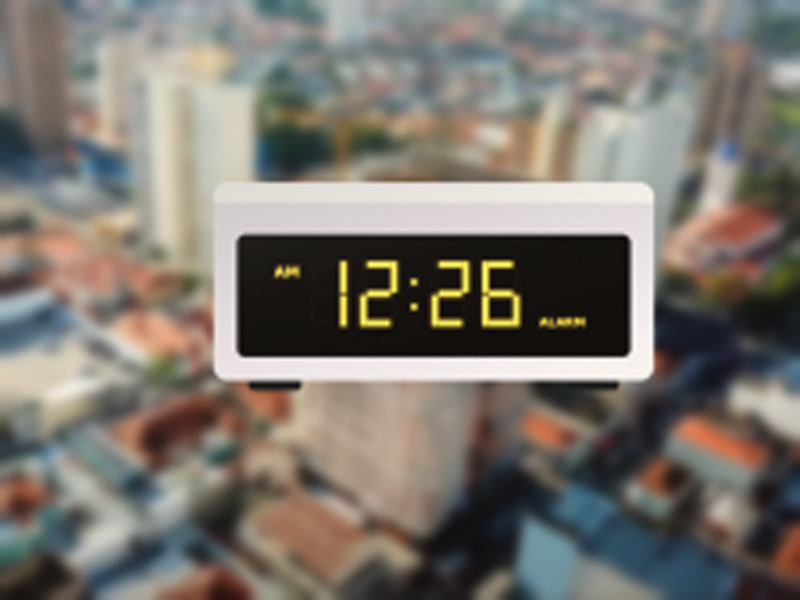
12:26
